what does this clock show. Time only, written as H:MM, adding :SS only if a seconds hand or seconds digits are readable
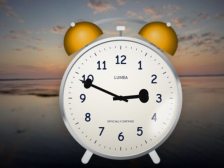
2:49
